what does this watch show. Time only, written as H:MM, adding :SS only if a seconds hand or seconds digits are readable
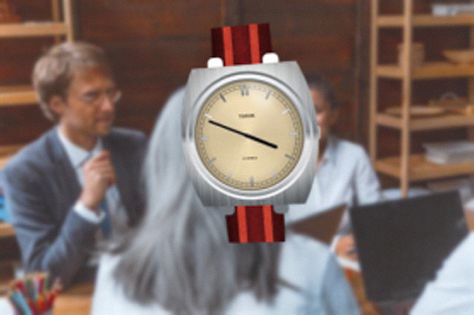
3:49
